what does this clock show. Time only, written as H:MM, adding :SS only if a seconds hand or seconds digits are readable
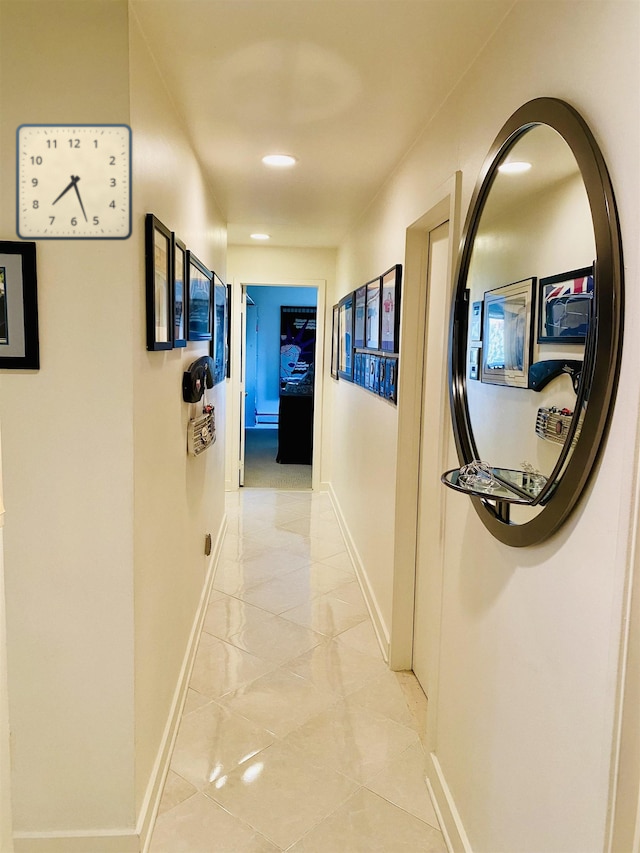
7:27
